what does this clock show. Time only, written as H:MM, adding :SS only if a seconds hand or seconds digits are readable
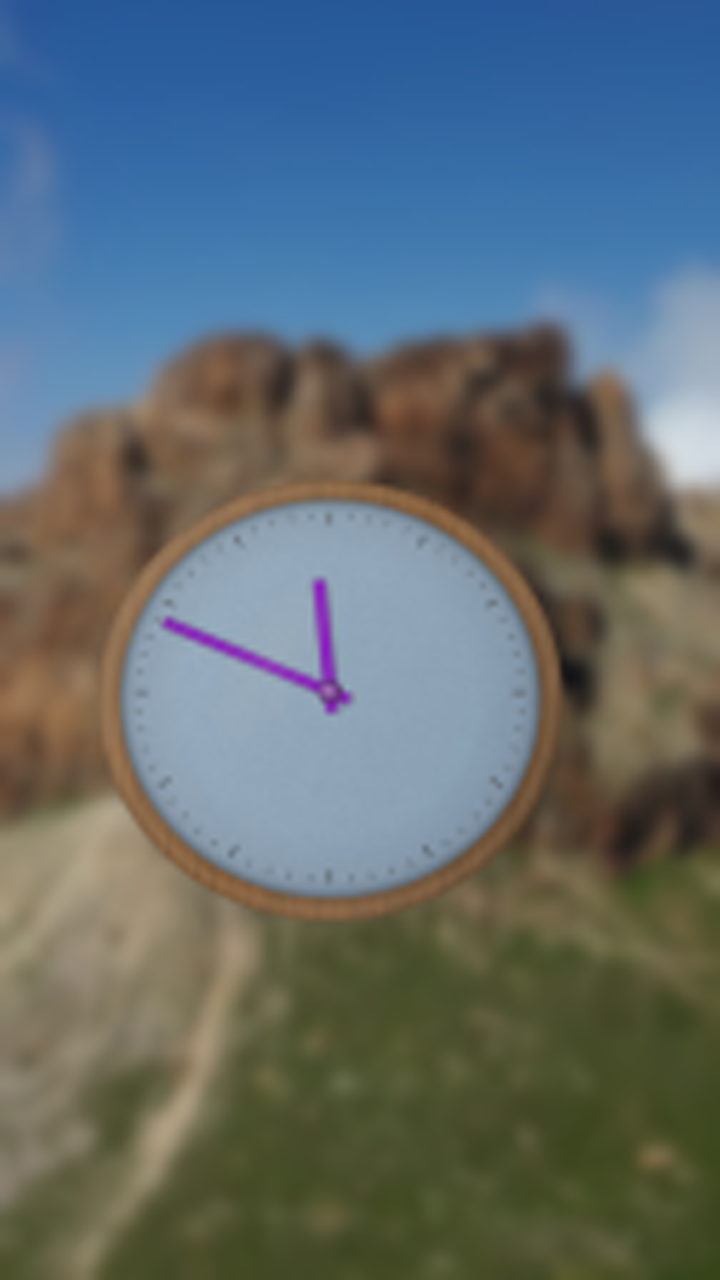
11:49
